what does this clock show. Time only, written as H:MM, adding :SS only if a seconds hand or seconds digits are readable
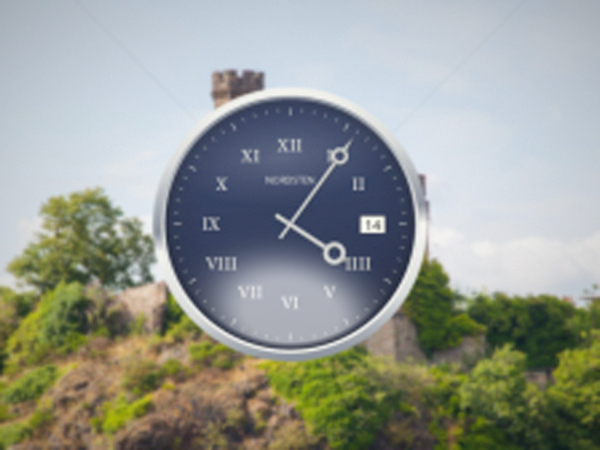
4:06
